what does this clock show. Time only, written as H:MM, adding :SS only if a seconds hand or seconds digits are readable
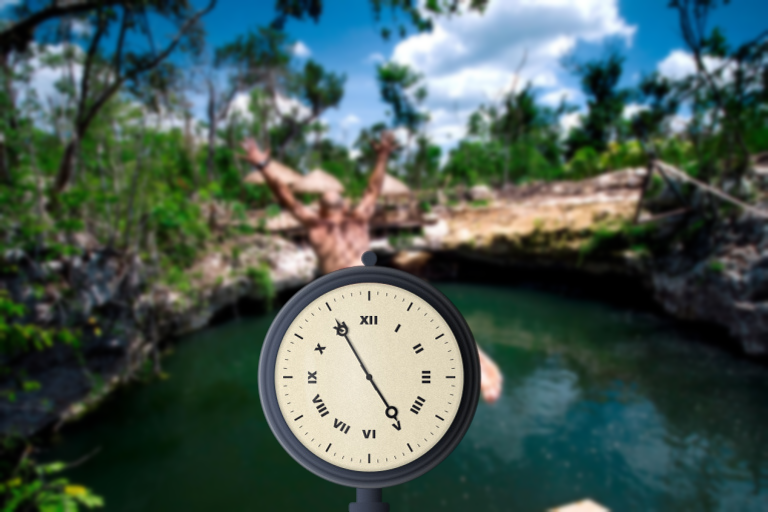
4:55
